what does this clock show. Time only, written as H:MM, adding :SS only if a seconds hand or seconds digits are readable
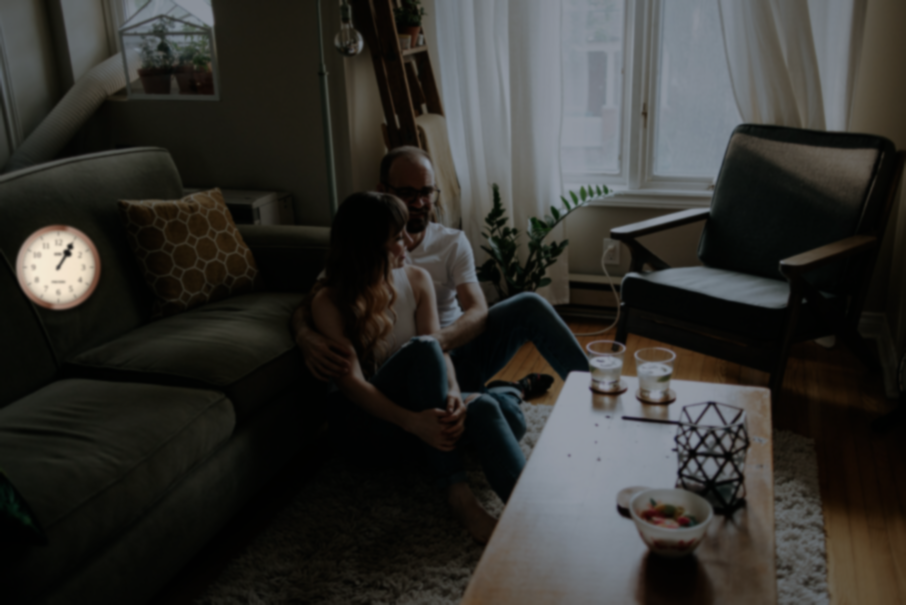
1:05
